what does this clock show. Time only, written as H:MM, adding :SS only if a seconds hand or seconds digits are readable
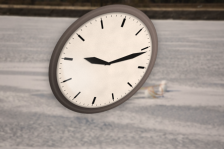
9:11
